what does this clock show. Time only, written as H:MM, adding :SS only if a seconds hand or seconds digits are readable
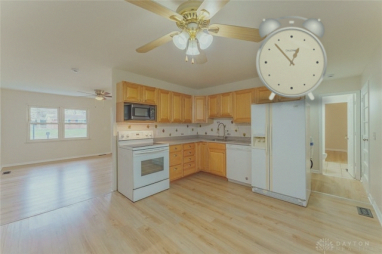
12:53
